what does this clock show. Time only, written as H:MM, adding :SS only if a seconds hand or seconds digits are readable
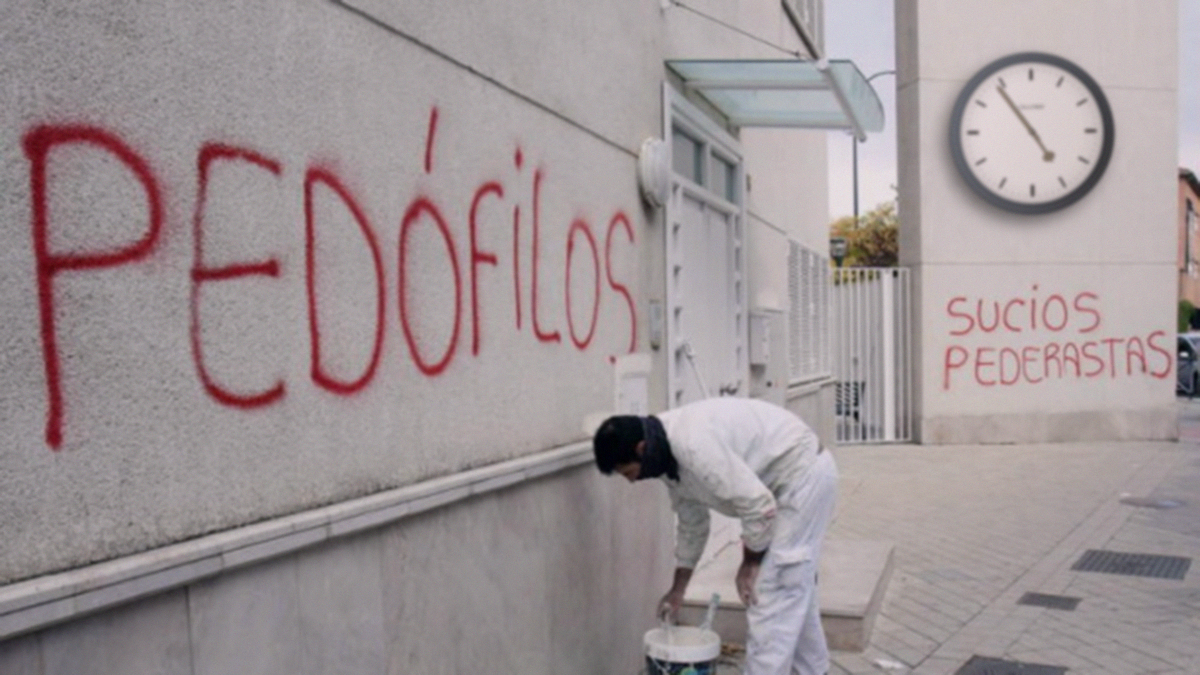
4:54
